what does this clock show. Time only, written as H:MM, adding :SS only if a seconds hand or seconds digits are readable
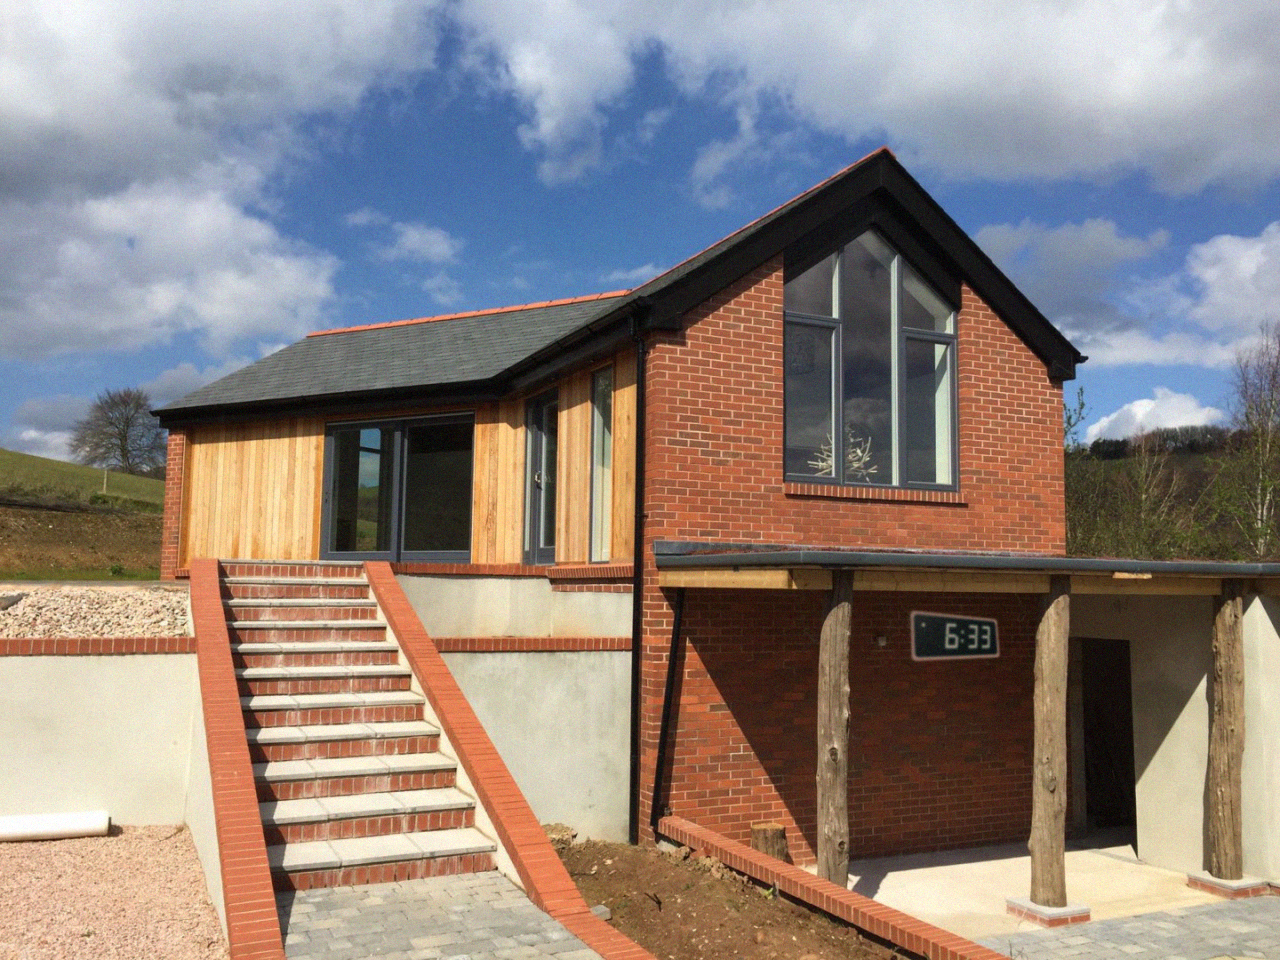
6:33
